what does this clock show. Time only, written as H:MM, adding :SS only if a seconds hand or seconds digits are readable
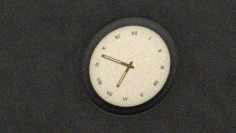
6:48
